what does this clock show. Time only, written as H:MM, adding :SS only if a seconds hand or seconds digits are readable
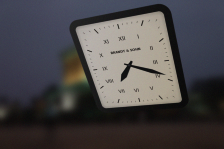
7:19
